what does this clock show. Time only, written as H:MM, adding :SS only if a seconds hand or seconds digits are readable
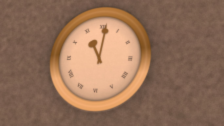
11:01
